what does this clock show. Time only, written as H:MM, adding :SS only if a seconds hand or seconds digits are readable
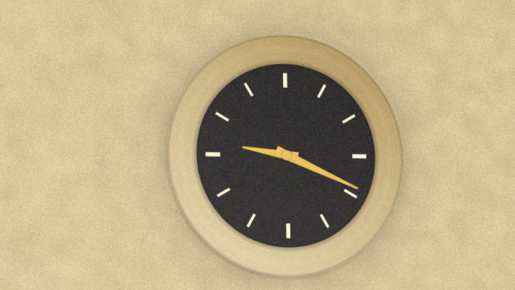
9:19
